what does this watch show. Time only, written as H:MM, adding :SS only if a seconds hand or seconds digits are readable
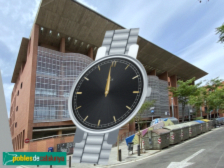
11:59
